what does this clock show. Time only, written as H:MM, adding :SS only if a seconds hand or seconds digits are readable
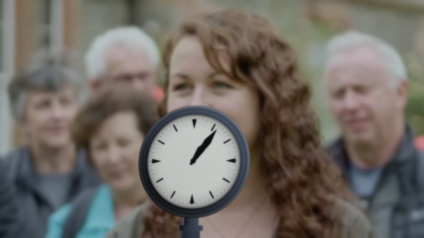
1:06
